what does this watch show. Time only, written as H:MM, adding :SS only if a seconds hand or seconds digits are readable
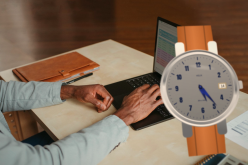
5:24
